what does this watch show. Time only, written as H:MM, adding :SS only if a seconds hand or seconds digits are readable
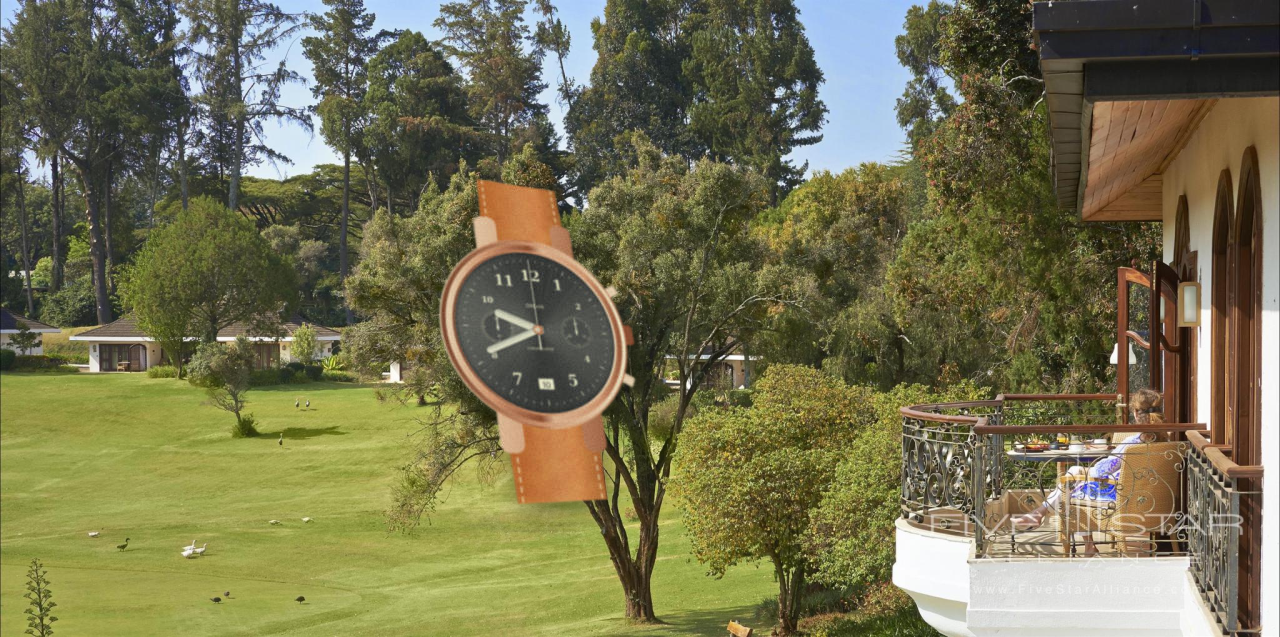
9:41
